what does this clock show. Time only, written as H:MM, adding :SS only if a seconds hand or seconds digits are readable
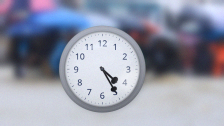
4:25
